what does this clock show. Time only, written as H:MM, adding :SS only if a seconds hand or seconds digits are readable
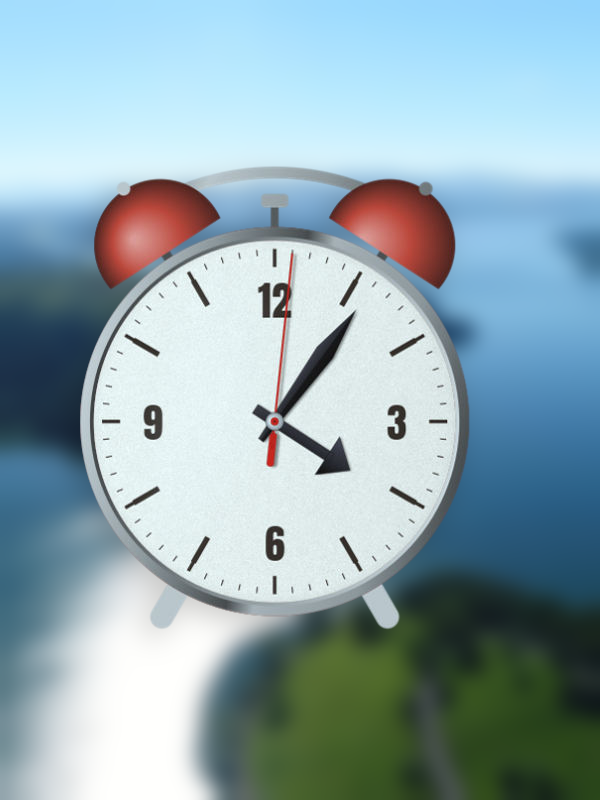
4:06:01
